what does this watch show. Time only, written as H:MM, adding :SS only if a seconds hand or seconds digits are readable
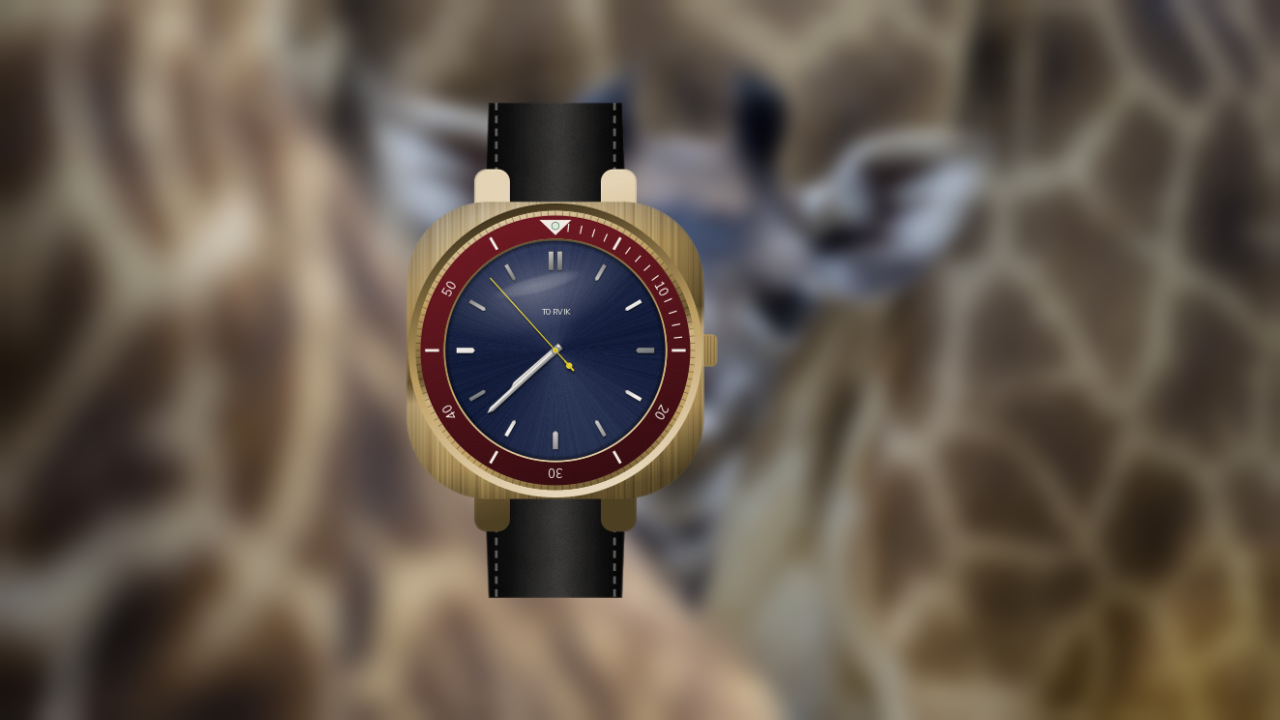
7:37:53
